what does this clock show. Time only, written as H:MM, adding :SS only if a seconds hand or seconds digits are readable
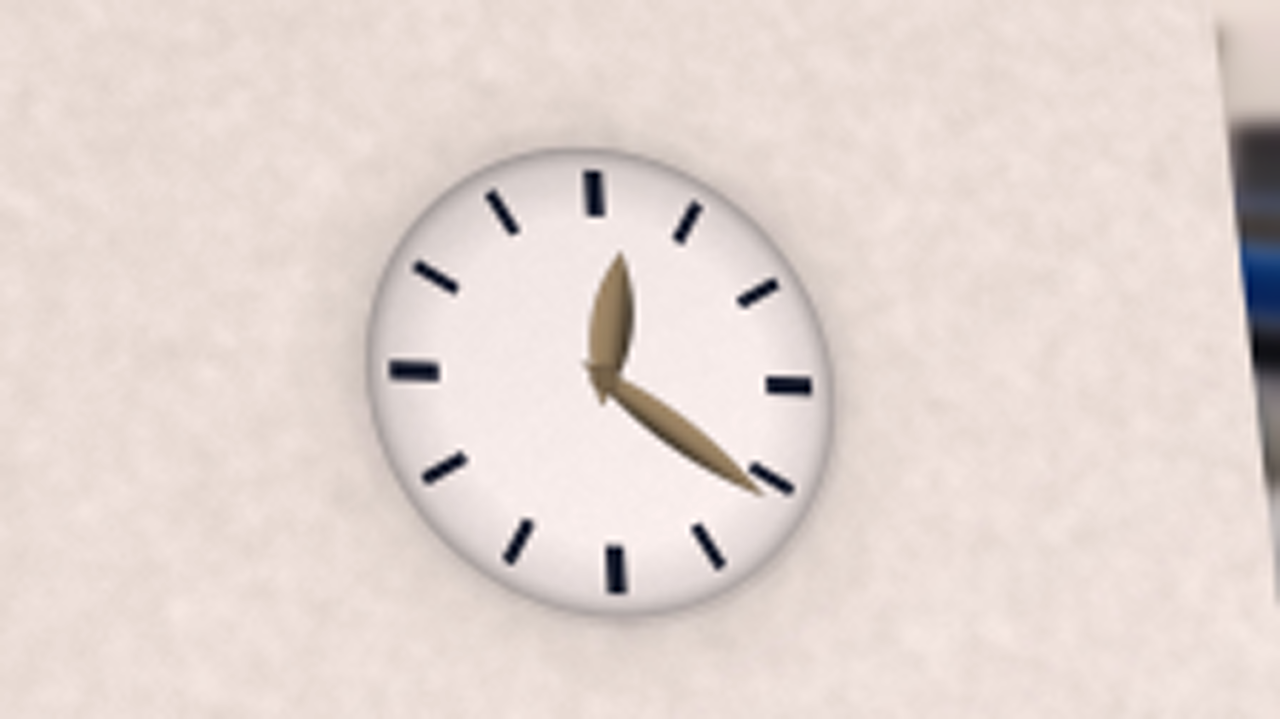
12:21
